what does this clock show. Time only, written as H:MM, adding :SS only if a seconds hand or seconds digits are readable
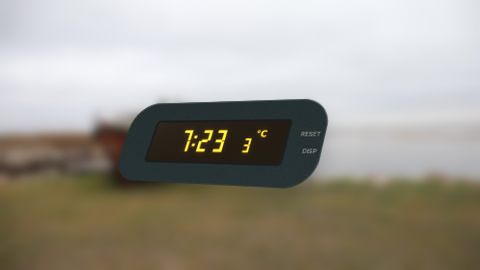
7:23
